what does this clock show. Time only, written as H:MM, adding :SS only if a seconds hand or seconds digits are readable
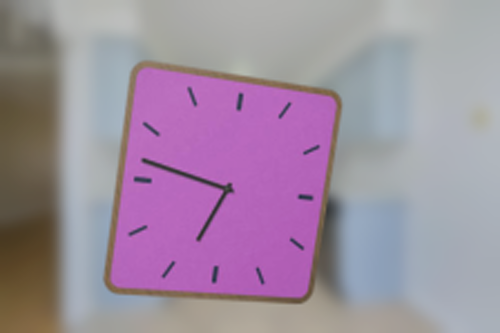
6:47
